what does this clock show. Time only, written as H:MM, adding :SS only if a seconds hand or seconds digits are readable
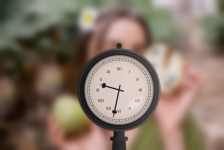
9:32
